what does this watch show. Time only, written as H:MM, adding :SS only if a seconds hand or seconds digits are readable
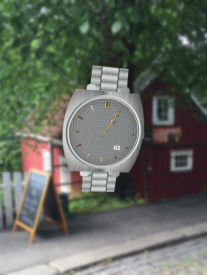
1:05
